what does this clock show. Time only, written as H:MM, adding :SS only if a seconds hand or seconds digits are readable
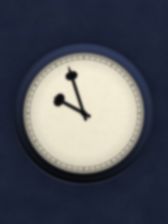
9:57
